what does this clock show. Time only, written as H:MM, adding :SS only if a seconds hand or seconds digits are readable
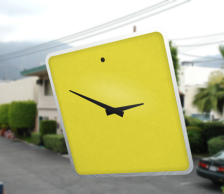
2:50
